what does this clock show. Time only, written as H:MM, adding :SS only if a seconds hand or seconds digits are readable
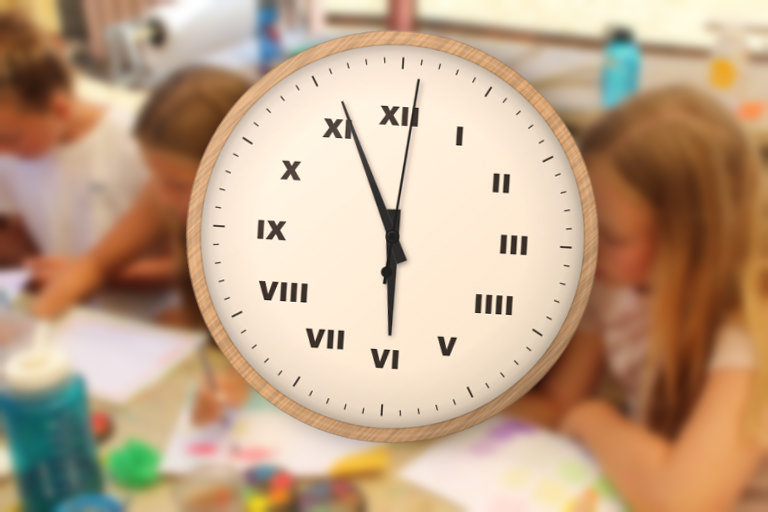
5:56:01
